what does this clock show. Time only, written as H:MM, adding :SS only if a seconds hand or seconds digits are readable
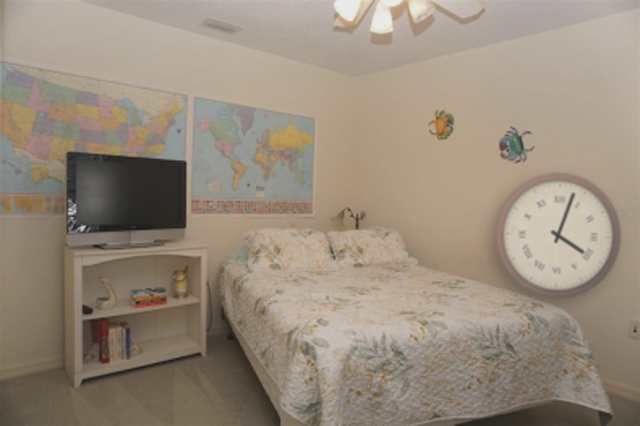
4:03
